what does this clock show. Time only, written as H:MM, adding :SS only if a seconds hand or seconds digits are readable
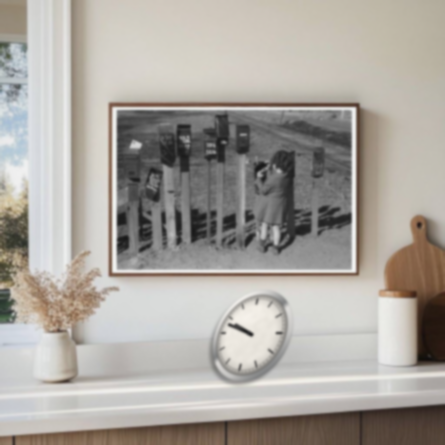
9:48
